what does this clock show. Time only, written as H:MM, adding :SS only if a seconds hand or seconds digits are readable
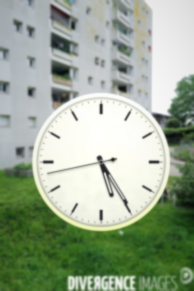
5:24:43
